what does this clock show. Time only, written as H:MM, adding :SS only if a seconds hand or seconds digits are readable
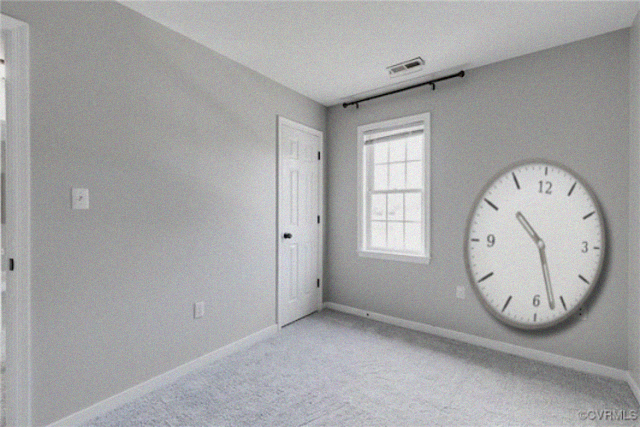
10:27
